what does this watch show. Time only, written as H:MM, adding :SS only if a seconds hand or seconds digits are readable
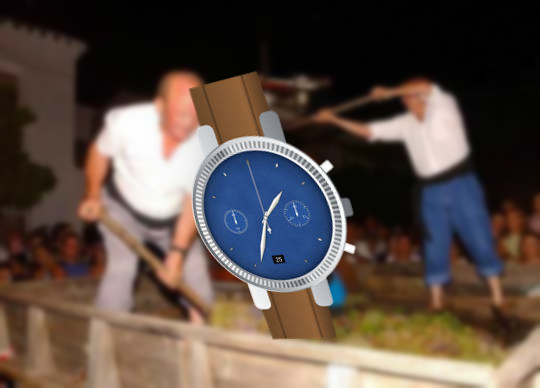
1:34
